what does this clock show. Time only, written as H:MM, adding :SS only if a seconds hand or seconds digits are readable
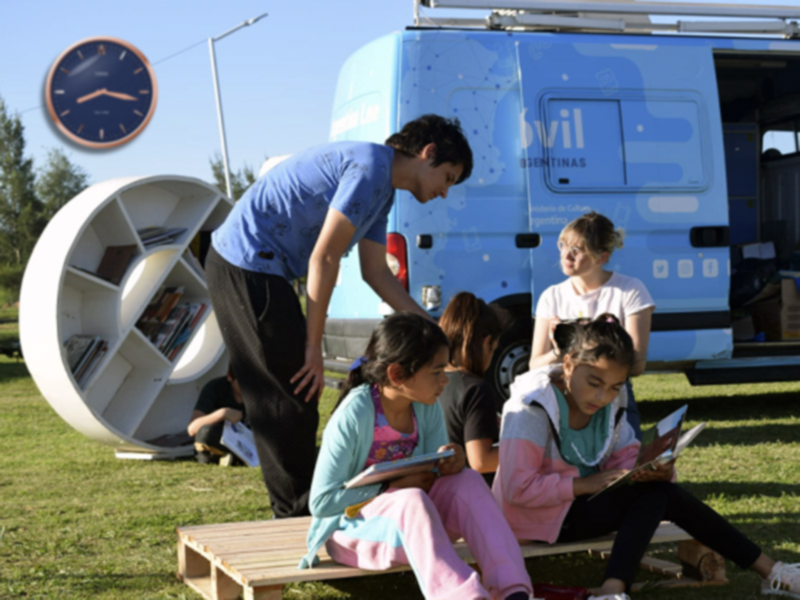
8:17
